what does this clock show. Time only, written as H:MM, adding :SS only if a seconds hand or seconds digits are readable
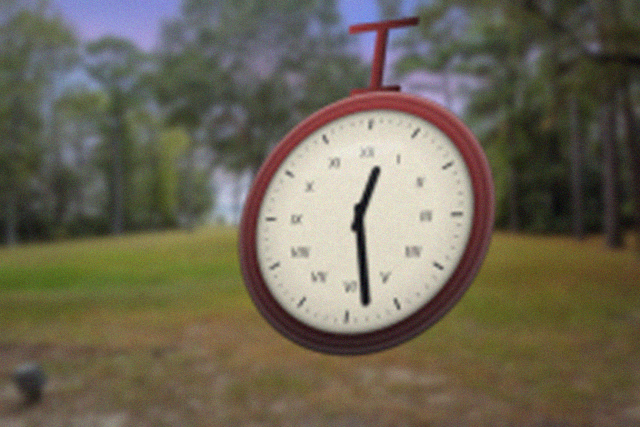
12:28
